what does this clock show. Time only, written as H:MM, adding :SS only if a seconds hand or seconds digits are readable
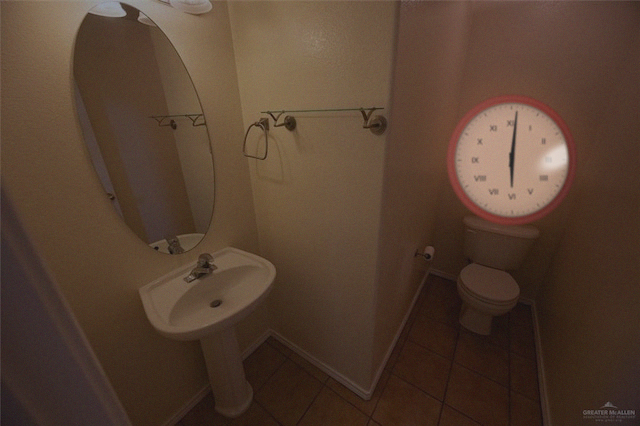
6:01
